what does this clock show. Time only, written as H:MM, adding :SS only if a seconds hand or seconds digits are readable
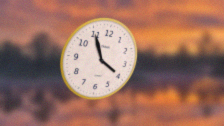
3:55
